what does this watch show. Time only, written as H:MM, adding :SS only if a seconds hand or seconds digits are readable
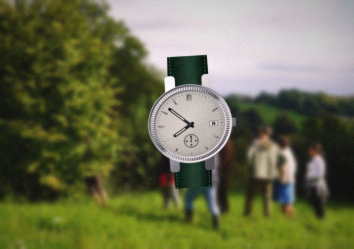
7:52
